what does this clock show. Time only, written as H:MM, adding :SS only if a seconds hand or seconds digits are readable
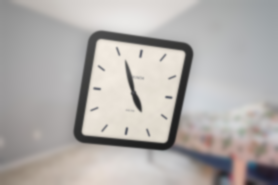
4:56
